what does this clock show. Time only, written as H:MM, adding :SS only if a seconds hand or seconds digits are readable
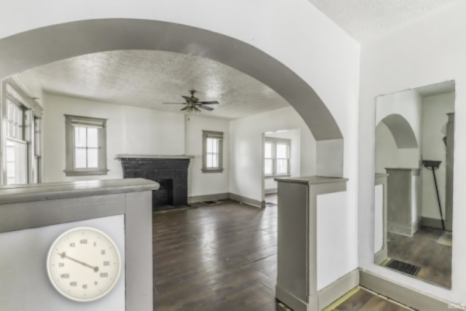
3:49
